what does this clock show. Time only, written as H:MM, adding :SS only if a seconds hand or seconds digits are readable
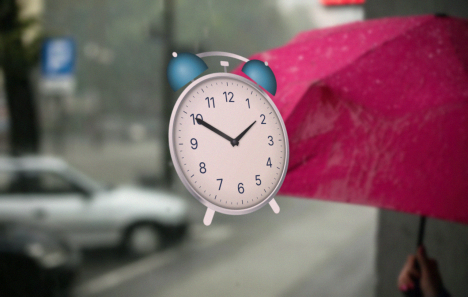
1:50
